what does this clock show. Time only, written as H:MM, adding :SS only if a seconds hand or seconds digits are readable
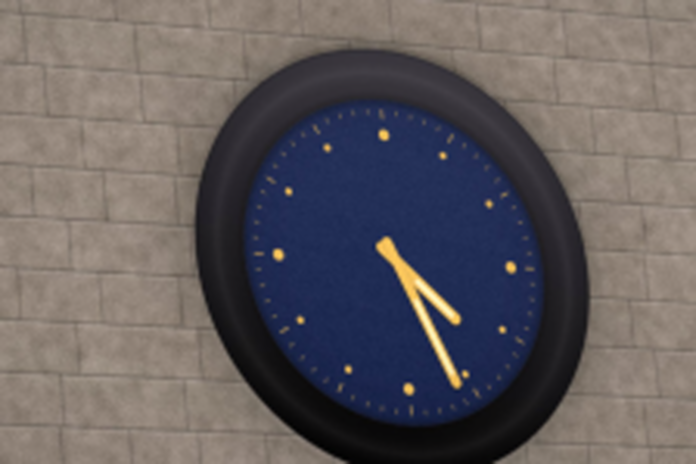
4:26
